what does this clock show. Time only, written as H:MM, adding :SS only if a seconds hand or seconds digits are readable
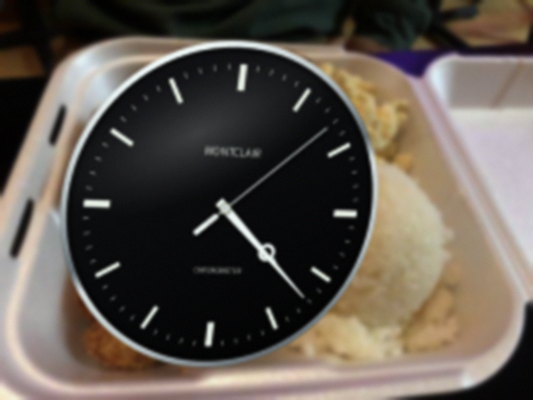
4:22:08
